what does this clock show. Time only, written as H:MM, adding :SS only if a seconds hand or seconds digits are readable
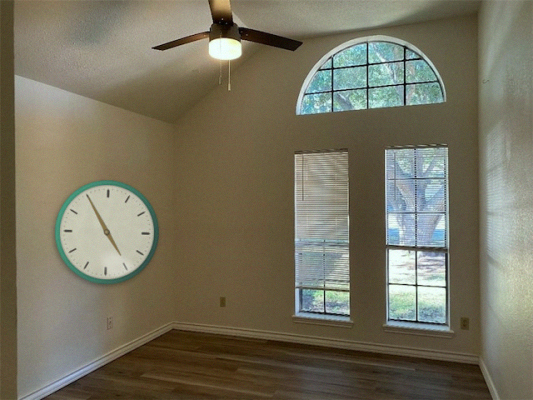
4:55
